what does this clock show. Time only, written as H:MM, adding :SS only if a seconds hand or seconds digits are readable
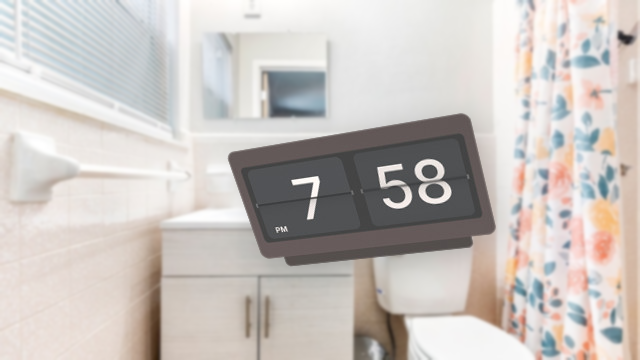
7:58
